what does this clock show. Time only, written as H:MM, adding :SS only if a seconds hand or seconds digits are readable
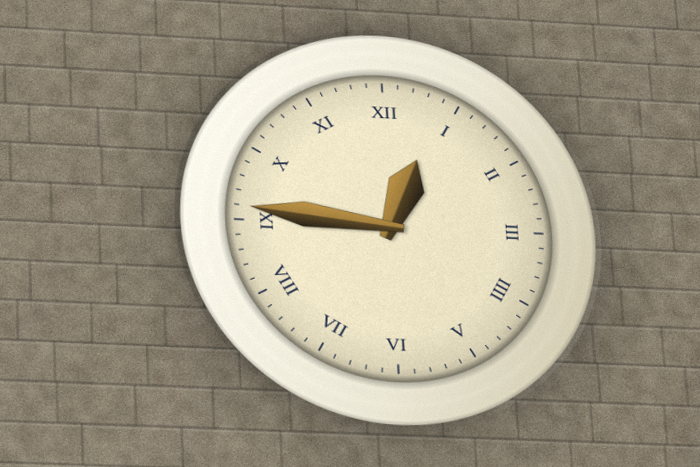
12:46
